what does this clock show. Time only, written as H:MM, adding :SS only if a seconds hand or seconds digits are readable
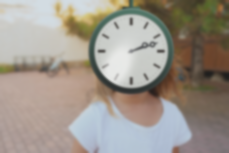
2:12
